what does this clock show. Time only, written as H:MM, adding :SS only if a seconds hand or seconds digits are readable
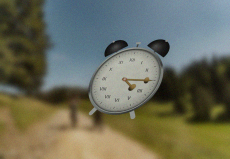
4:15
